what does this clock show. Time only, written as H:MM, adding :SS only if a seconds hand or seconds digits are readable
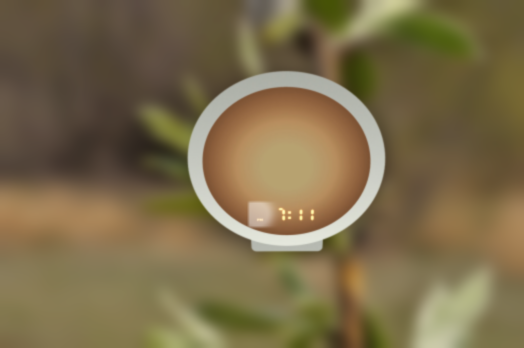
7:11
